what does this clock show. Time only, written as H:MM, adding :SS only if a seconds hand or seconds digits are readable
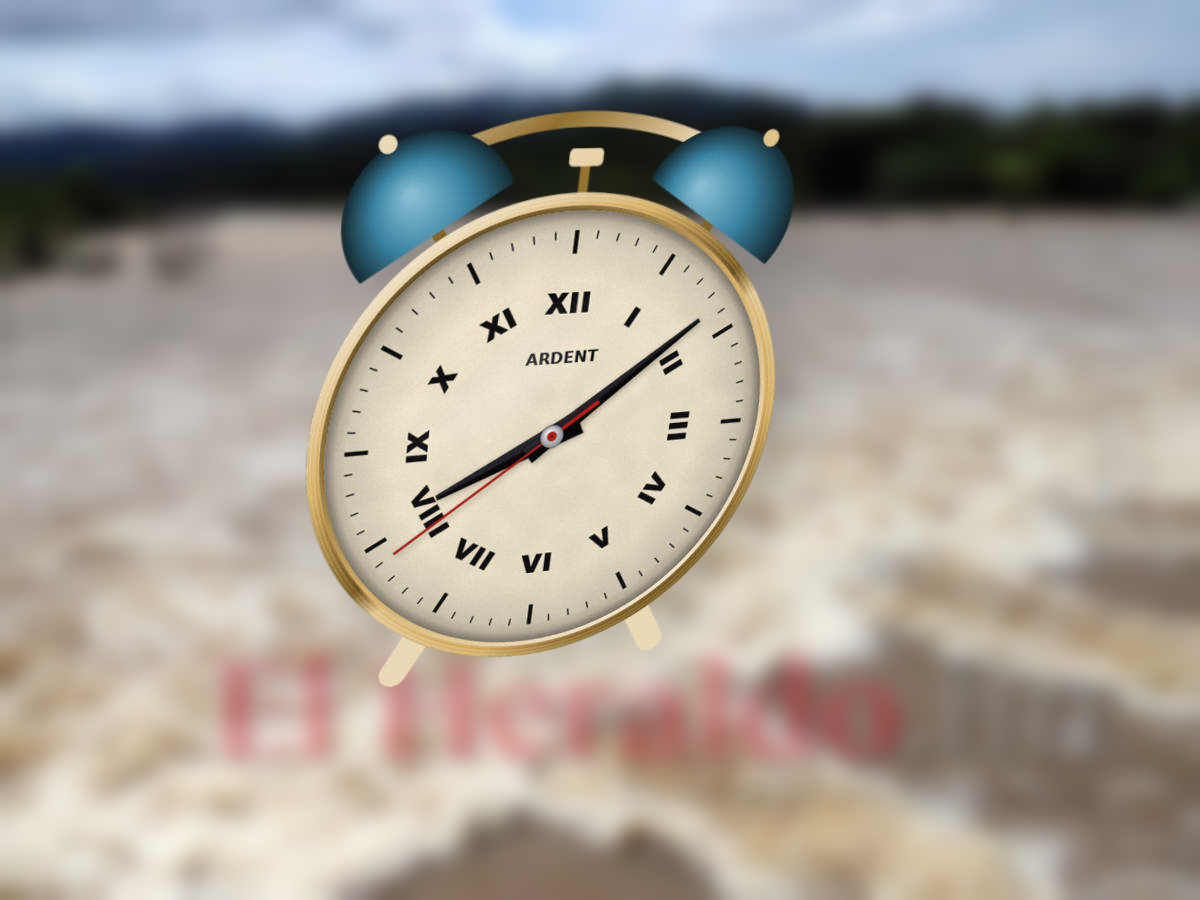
8:08:39
